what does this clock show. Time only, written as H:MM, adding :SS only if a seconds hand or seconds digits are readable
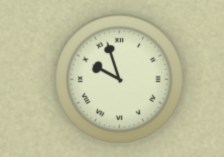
9:57
